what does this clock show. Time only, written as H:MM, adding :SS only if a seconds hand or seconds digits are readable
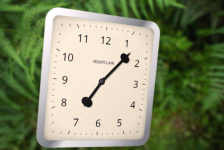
7:07
